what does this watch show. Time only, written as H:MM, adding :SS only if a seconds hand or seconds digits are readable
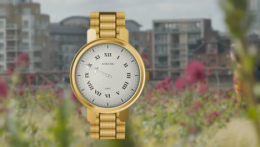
9:49
